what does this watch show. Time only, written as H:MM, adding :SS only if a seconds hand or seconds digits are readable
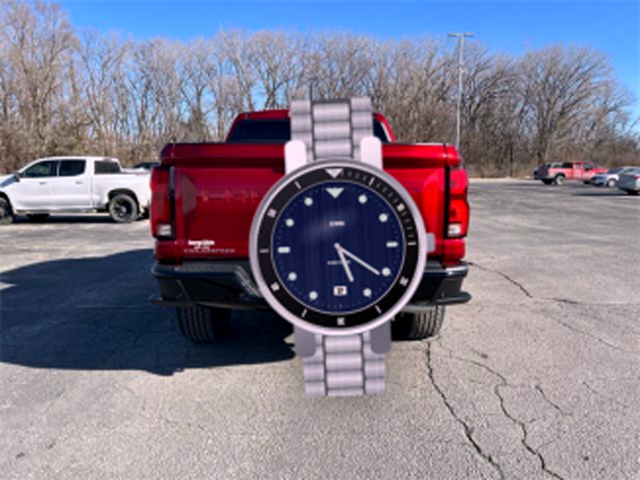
5:21
